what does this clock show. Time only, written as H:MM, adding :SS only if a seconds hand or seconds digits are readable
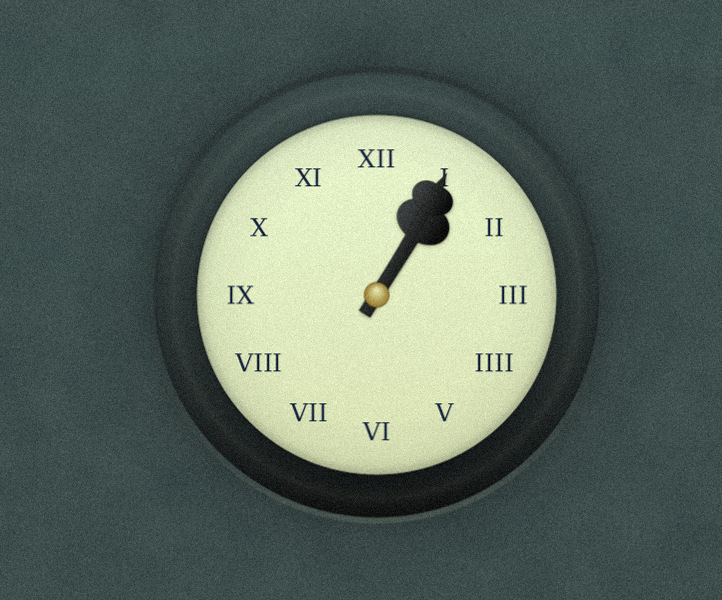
1:05
